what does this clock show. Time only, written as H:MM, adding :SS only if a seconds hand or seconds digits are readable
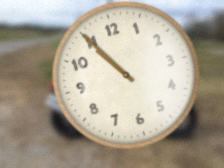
10:55
